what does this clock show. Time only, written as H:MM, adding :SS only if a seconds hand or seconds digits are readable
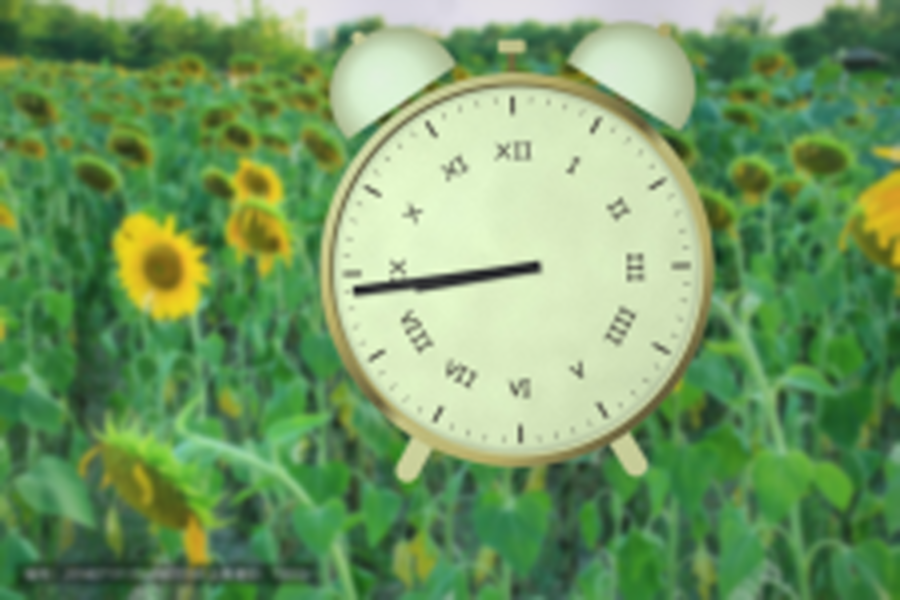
8:44
